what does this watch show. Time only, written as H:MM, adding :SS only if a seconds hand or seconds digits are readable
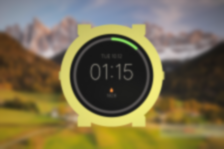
1:15
